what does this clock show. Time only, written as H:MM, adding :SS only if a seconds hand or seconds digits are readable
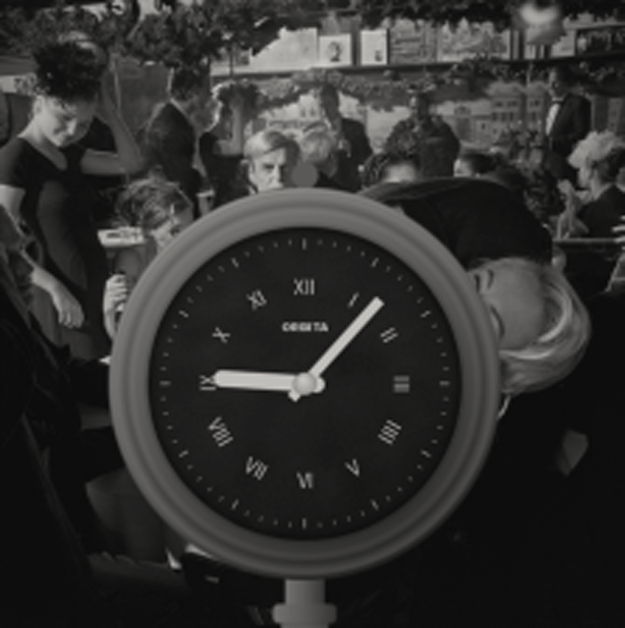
9:07
